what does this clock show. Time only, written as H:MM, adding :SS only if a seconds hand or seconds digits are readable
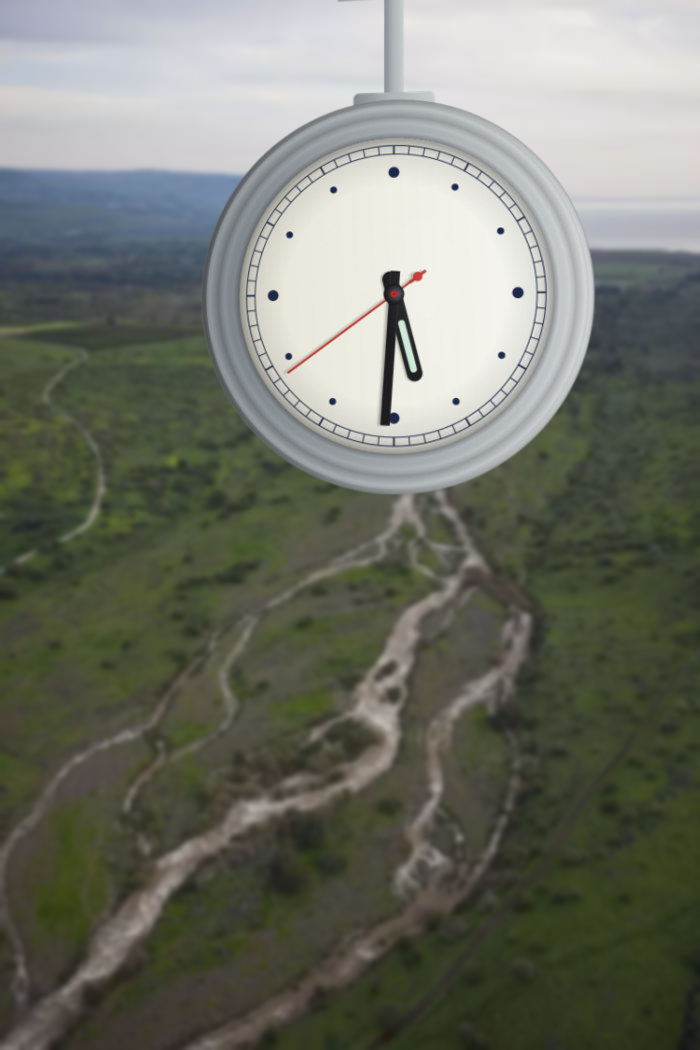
5:30:39
